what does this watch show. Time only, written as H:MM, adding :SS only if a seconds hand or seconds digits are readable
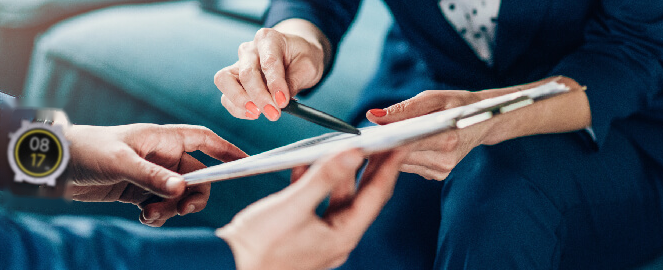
8:17
